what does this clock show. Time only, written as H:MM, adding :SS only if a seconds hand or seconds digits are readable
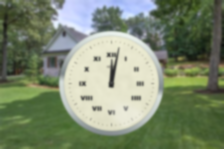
12:02
